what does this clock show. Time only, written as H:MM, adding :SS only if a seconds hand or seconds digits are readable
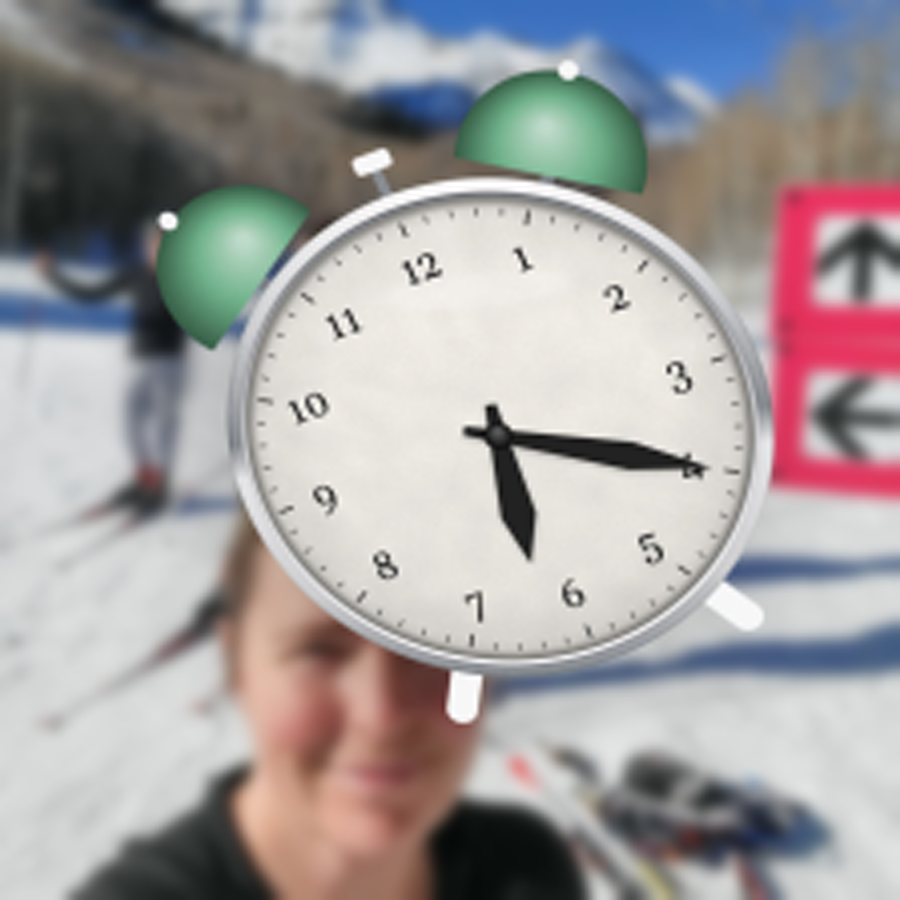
6:20
